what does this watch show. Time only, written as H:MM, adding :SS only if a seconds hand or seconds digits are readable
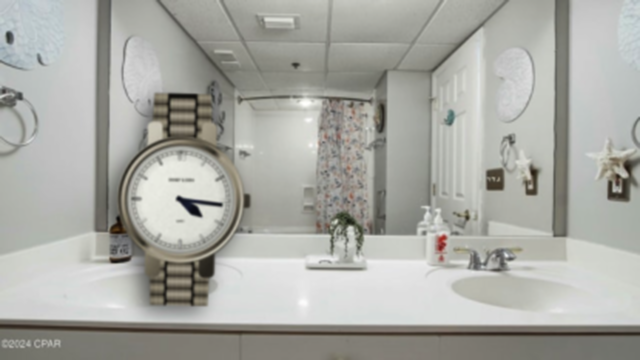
4:16
